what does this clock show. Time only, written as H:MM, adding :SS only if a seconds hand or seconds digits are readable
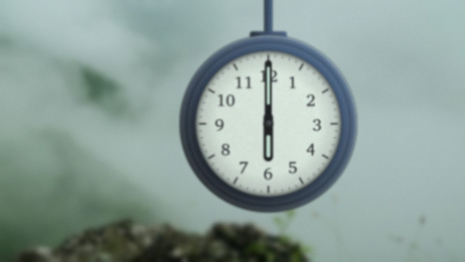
6:00
